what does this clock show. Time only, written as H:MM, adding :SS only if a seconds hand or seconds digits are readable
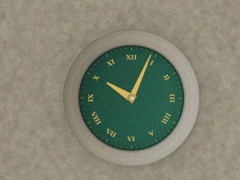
10:04
